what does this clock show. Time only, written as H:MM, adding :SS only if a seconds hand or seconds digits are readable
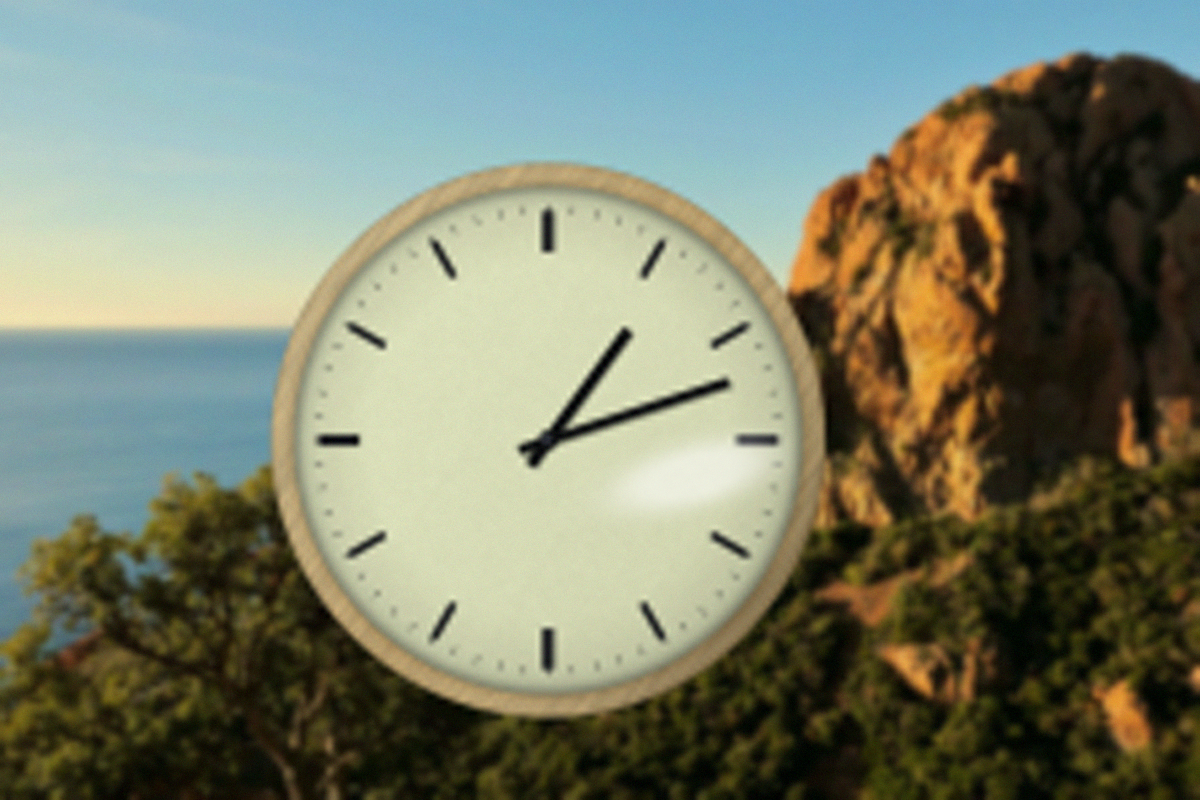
1:12
